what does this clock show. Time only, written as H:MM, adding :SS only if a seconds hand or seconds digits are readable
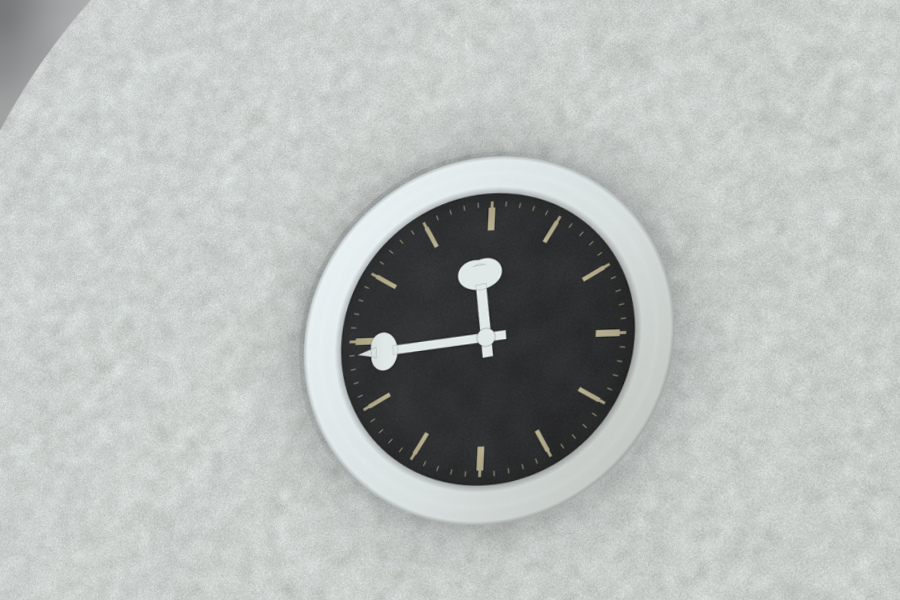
11:44
